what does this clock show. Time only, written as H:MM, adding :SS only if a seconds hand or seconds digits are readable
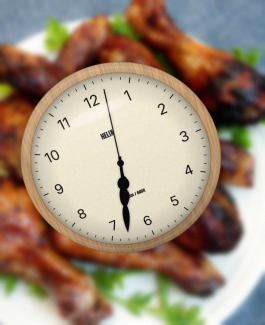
6:33:02
